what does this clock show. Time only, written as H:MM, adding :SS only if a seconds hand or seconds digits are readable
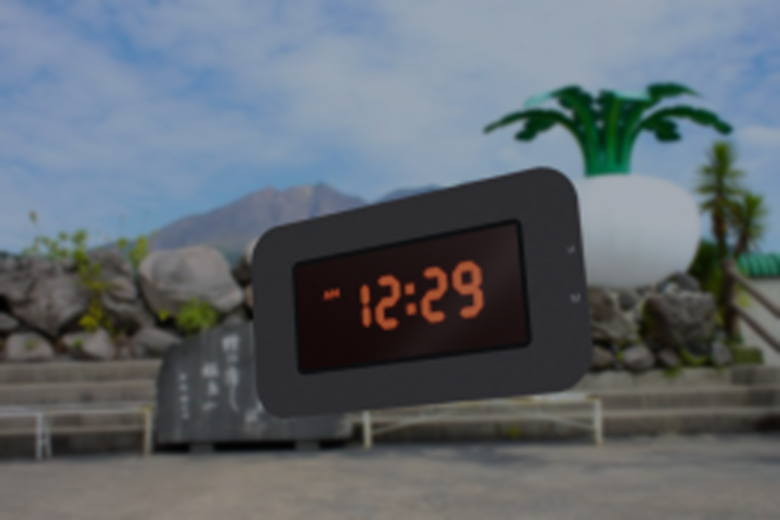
12:29
